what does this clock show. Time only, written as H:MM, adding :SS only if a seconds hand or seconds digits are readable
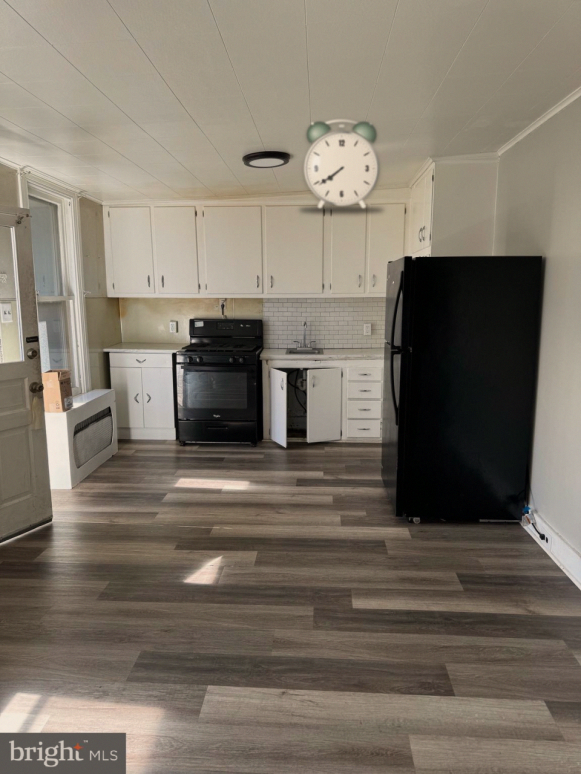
7:39
